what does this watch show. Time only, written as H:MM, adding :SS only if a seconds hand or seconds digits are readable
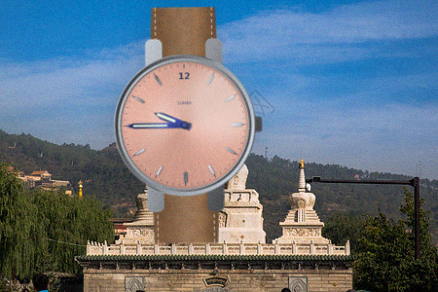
9:45
